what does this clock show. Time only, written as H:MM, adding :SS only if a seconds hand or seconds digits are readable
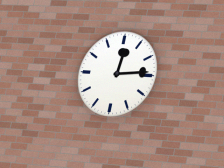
12:14
